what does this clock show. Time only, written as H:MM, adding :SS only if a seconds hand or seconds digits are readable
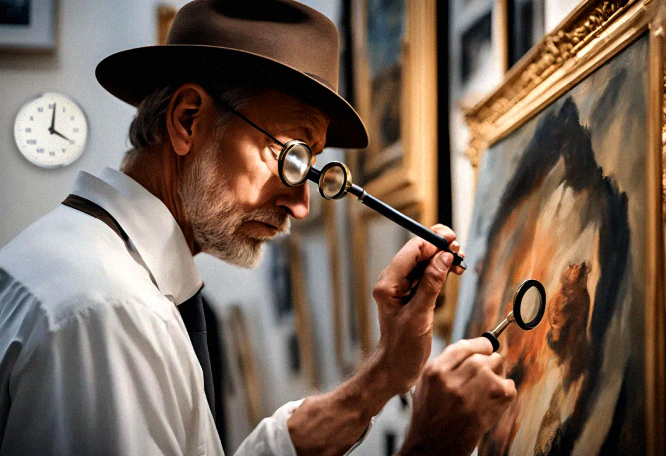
4:01
